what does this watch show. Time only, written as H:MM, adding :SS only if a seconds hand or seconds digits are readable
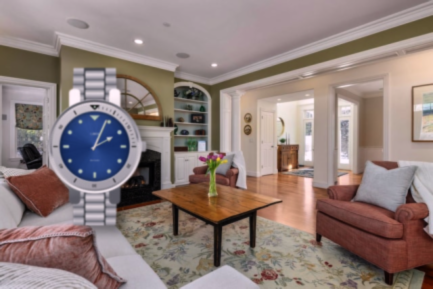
2:04
